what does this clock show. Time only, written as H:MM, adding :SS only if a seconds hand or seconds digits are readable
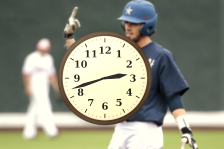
2:42
